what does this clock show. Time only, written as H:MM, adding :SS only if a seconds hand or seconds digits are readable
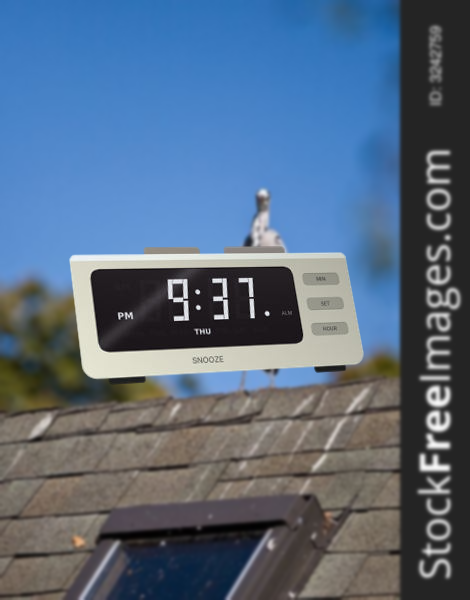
9:37
